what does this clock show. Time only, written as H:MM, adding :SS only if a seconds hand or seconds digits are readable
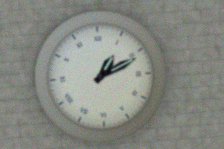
1:11
